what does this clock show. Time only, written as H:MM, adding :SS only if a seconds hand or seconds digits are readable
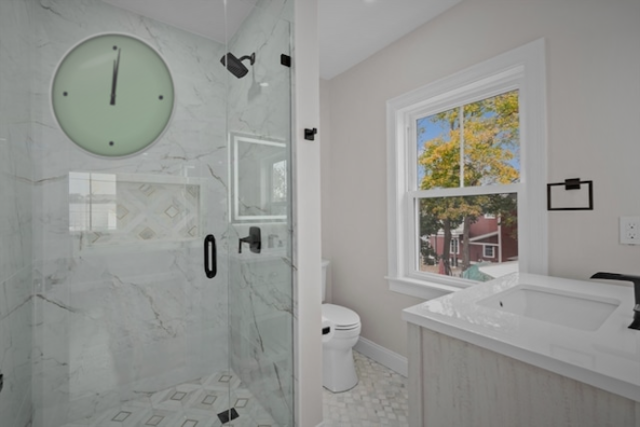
12:01
